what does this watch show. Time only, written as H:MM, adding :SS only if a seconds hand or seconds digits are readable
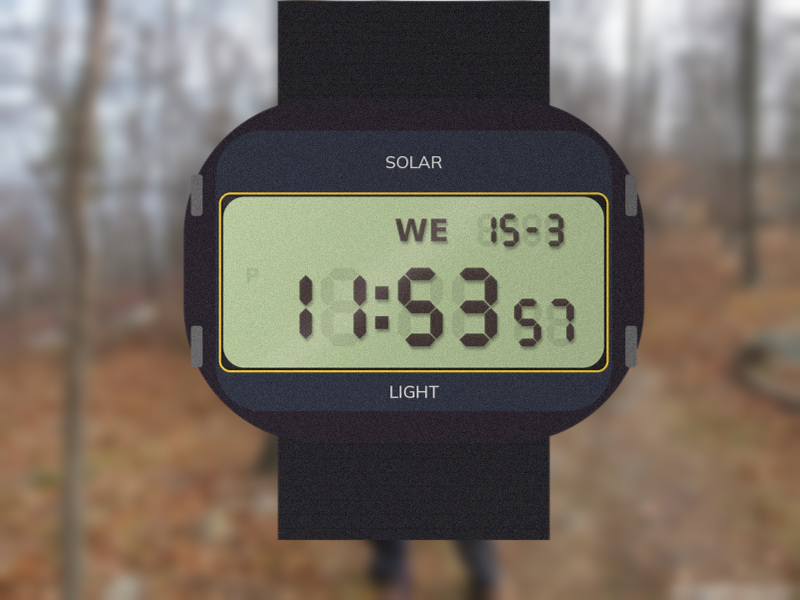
11:53:57
